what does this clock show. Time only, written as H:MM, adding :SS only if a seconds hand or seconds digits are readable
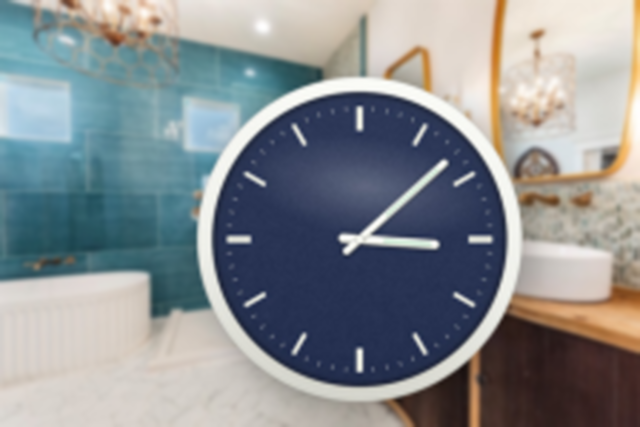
3:08
